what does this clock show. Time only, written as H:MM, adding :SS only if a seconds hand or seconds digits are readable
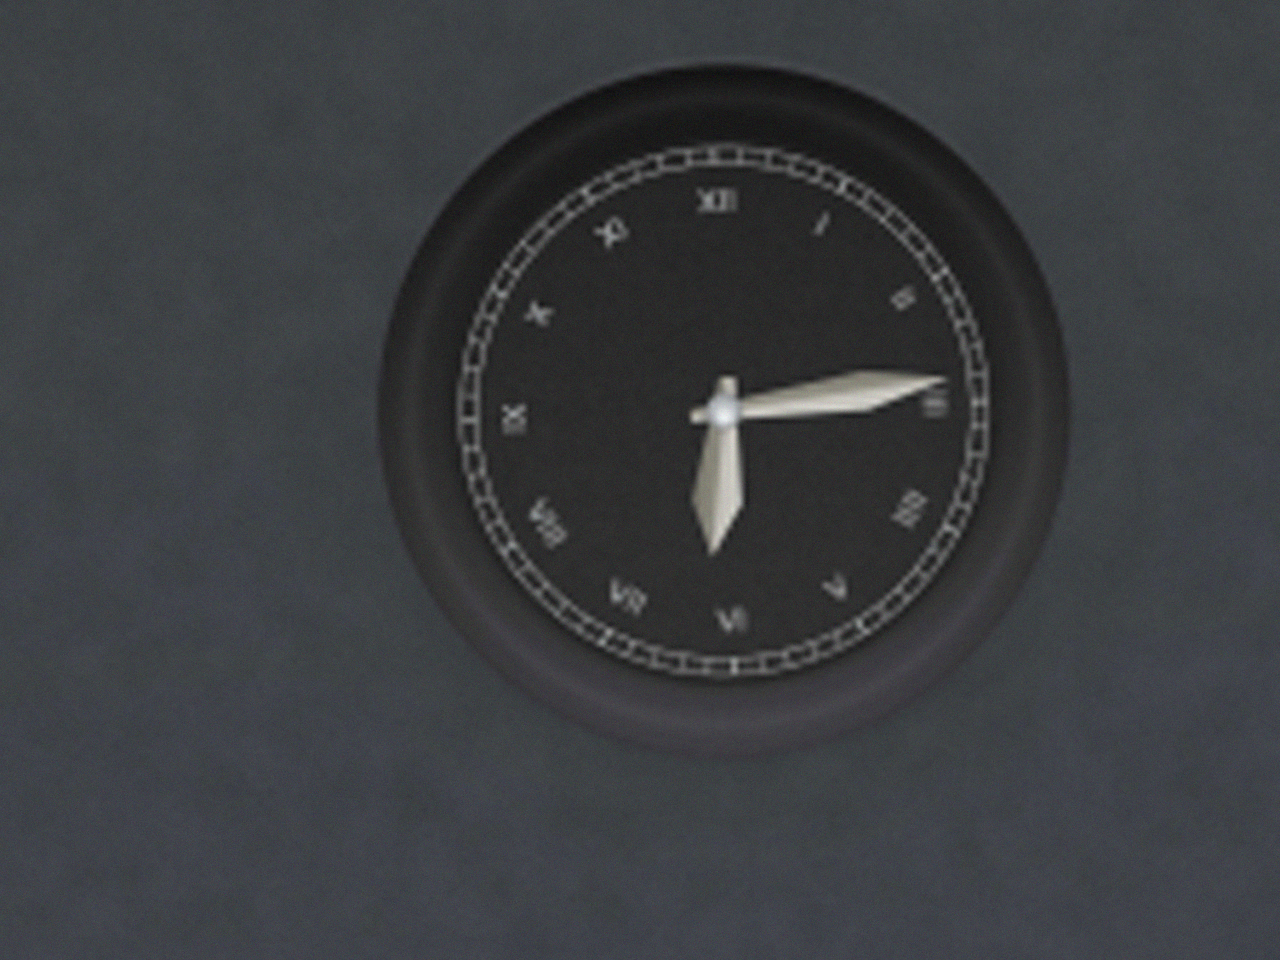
6:14
